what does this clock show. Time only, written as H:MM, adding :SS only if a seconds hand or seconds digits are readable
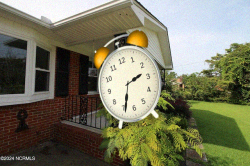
2:34
